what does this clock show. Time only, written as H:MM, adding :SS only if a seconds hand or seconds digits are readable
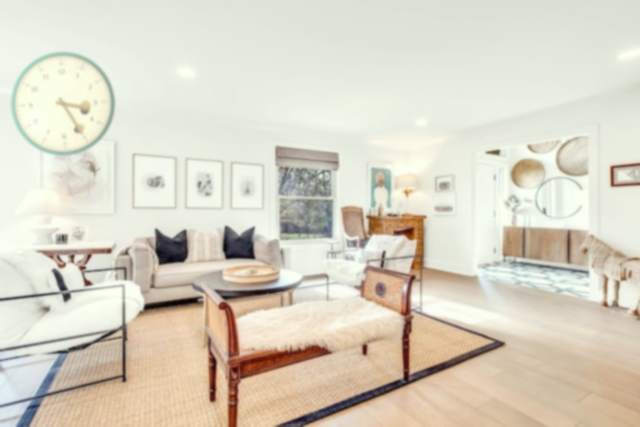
3:25
